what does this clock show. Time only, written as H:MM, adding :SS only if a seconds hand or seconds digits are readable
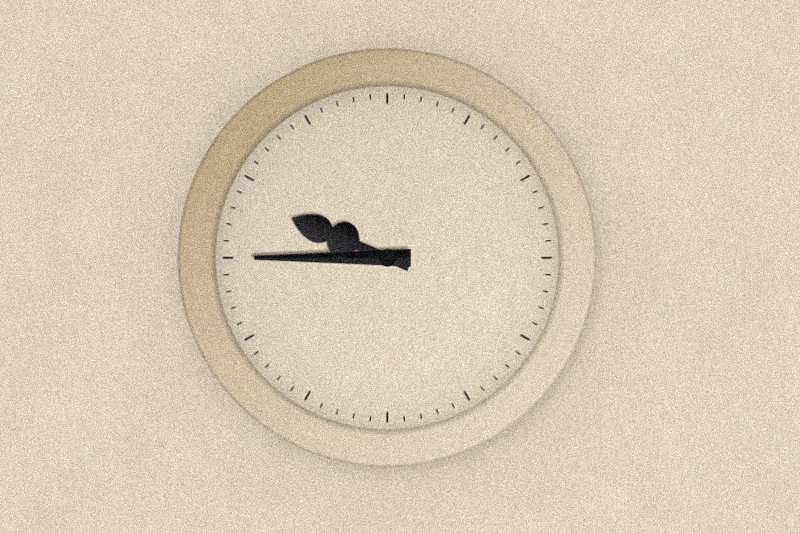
9:45
